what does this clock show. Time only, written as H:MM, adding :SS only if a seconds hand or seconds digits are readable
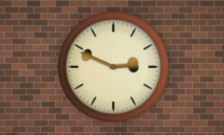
2:49
